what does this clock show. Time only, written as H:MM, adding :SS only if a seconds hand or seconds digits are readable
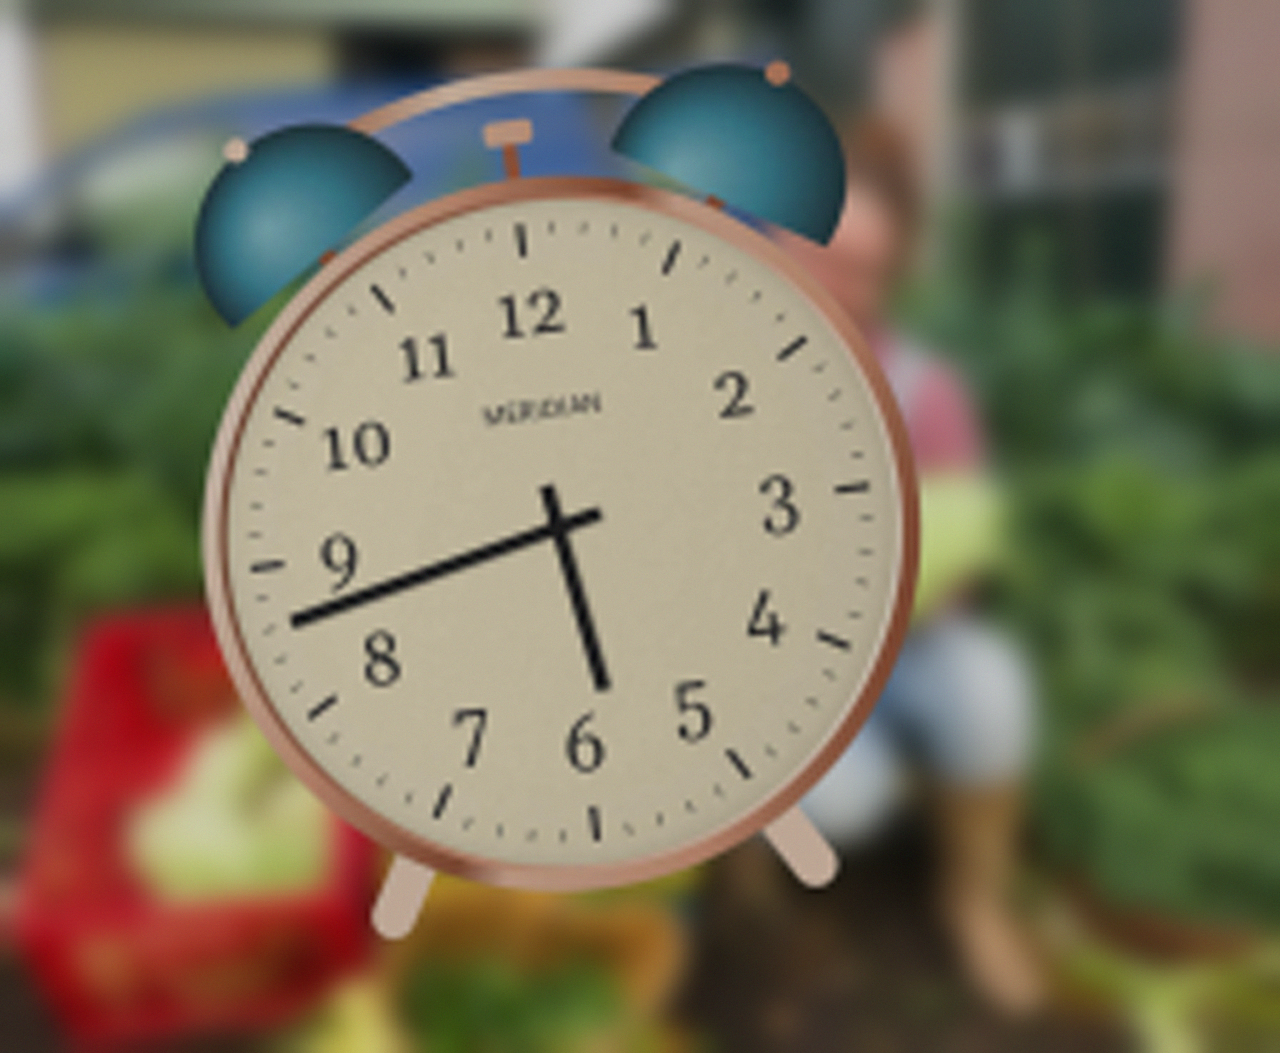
5:43
